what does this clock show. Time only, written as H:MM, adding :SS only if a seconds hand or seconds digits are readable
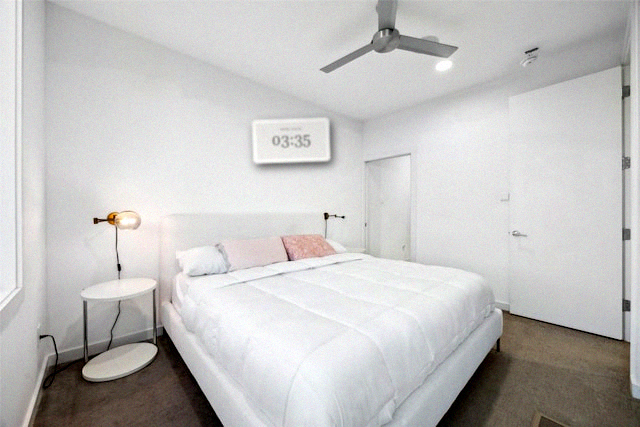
3:35
